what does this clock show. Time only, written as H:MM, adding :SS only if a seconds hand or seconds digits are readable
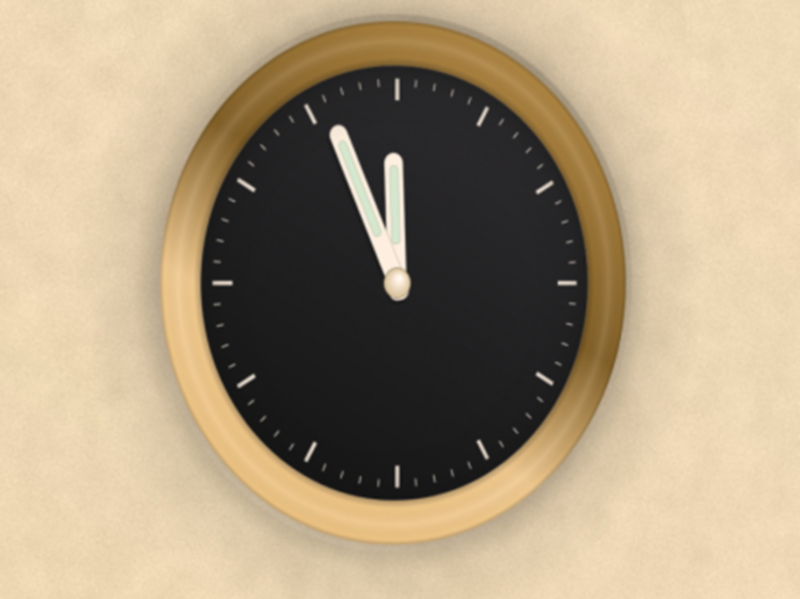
11:56
